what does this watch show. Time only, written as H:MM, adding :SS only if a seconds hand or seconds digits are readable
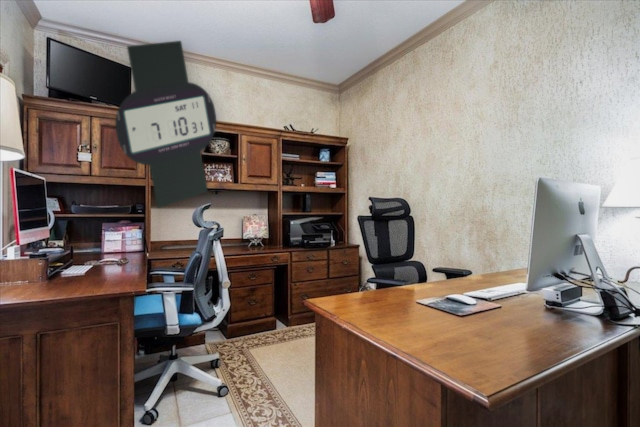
7:10:31
